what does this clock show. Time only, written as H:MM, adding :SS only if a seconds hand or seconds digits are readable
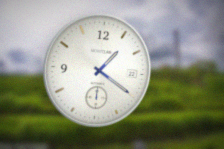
1:20
